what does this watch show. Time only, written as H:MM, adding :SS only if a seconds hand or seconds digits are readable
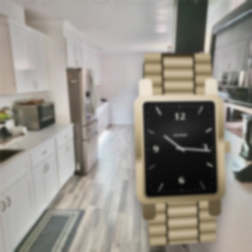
10:16
